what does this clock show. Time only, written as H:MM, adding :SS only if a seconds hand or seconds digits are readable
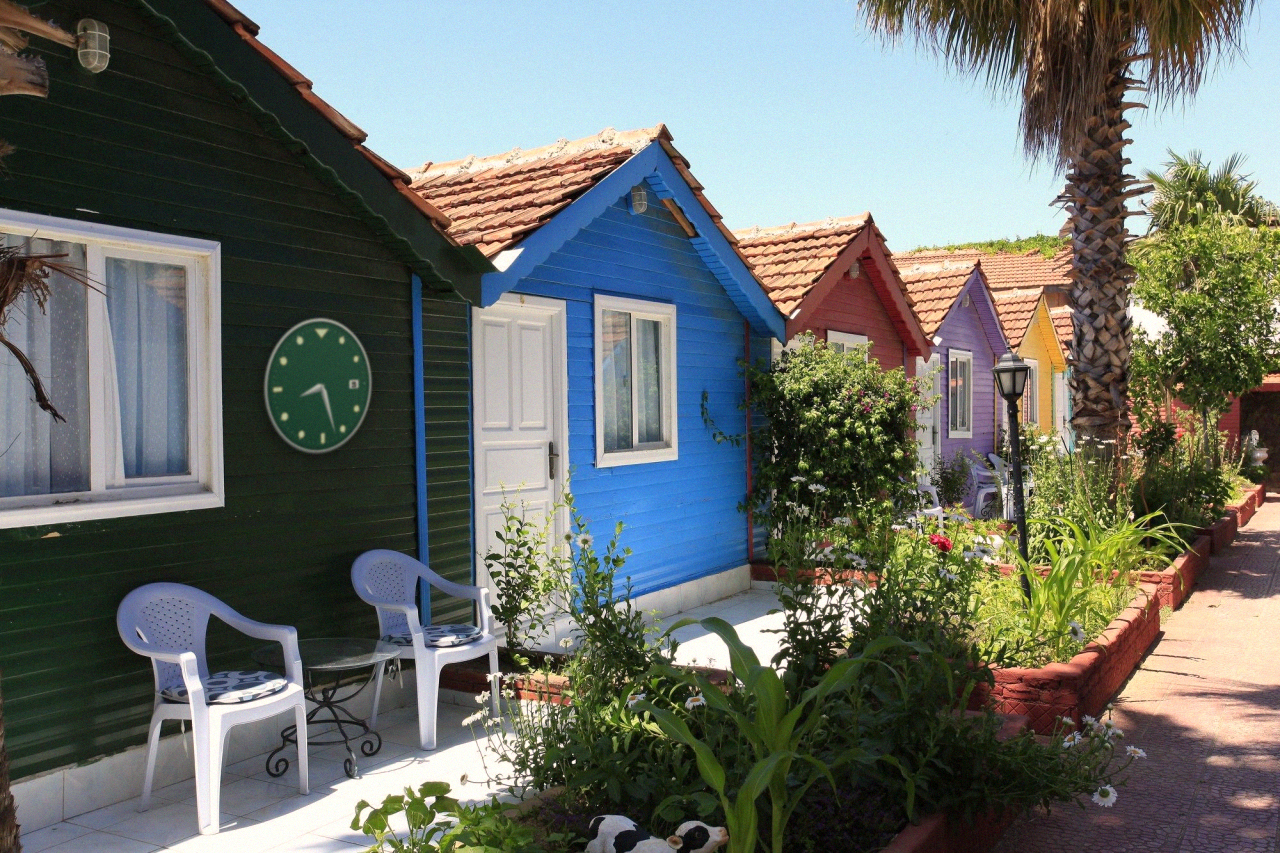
8:27
